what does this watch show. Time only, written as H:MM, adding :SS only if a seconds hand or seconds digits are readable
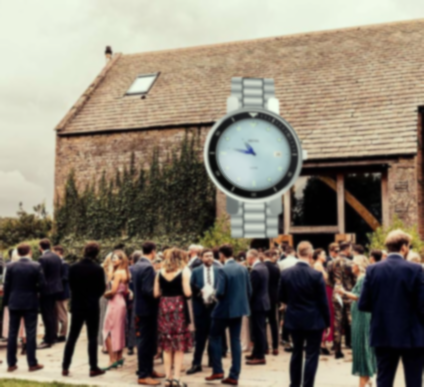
10:47
